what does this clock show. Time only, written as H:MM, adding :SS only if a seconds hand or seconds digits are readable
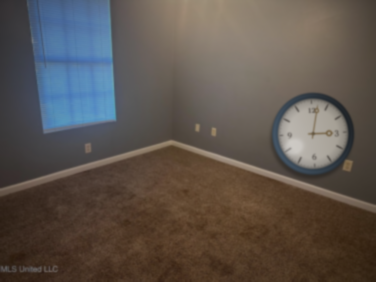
3:02
